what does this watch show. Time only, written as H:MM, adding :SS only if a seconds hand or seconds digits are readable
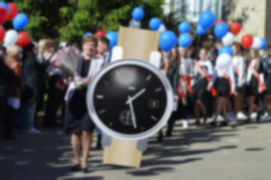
1:27
